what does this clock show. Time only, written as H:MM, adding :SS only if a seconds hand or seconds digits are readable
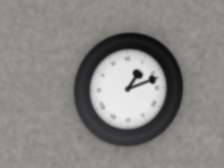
1:12
